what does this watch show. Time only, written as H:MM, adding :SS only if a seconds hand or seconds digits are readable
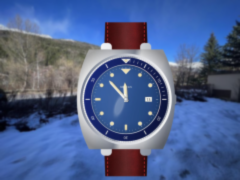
11:53
